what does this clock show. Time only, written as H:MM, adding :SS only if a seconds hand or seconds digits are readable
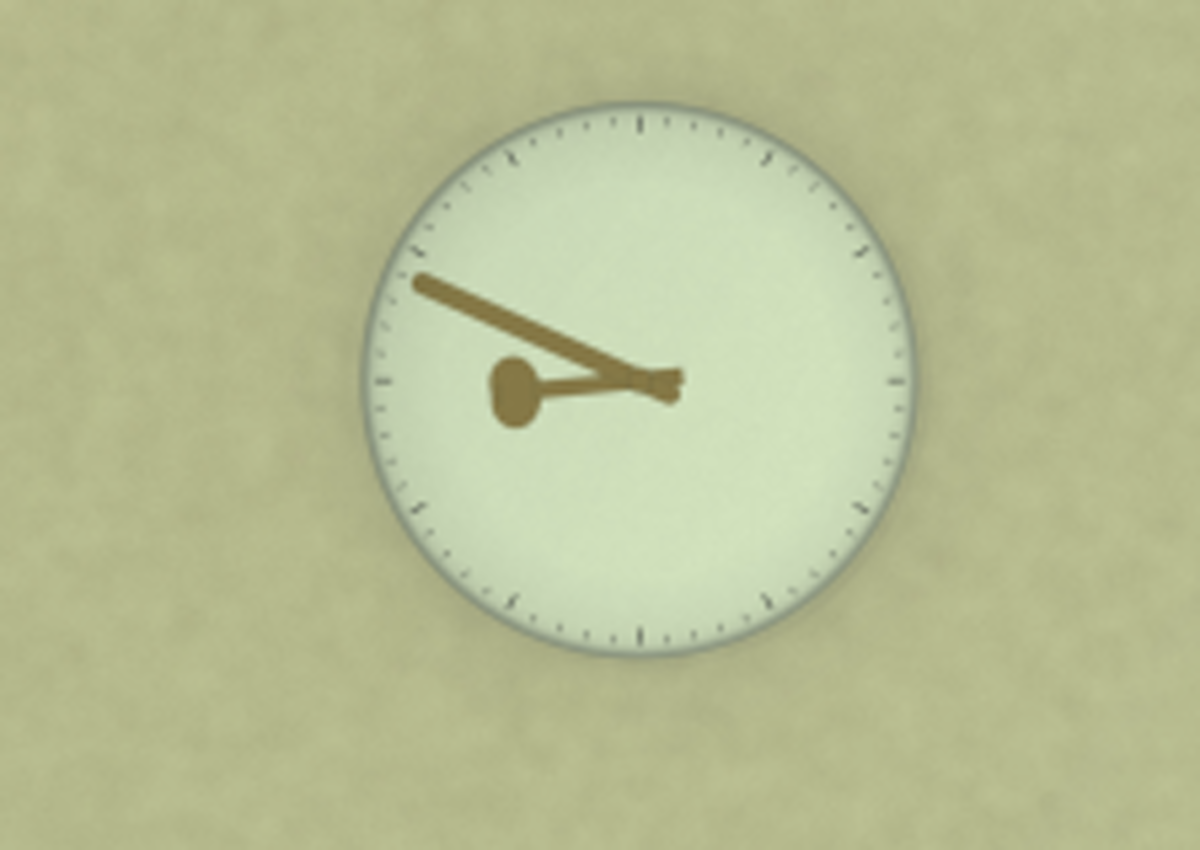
8:49
